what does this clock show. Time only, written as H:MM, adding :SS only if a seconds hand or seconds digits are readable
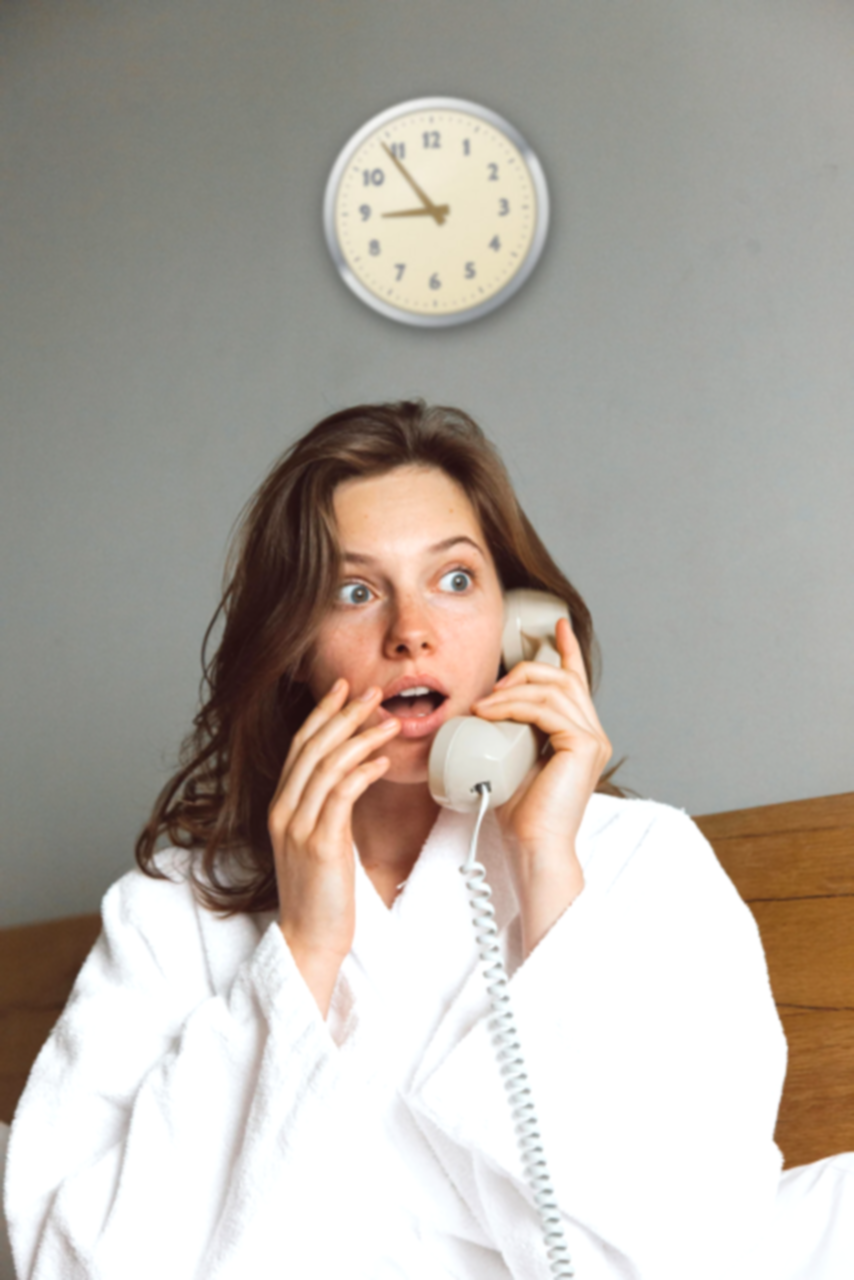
8:54
